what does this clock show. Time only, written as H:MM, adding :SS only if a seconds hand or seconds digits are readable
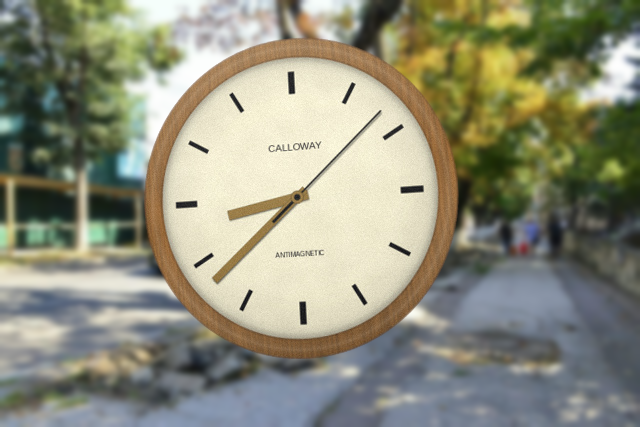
8:38:08
